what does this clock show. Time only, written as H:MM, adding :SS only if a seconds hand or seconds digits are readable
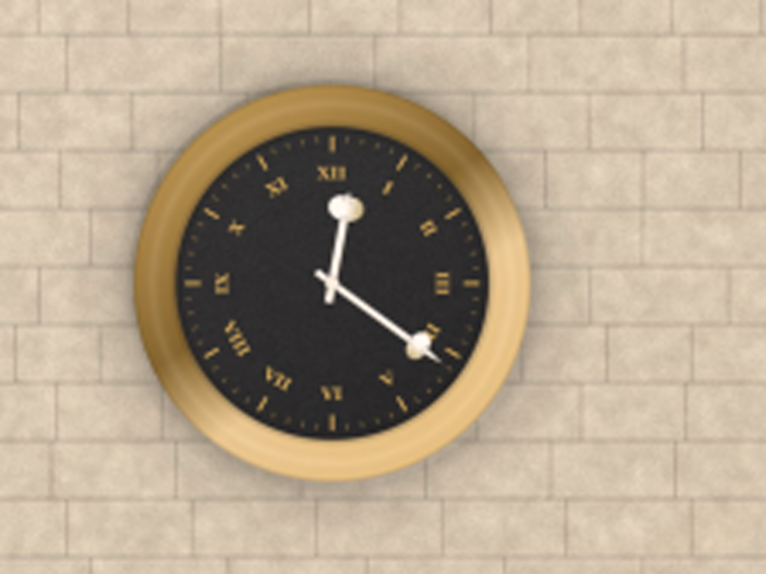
12:21
